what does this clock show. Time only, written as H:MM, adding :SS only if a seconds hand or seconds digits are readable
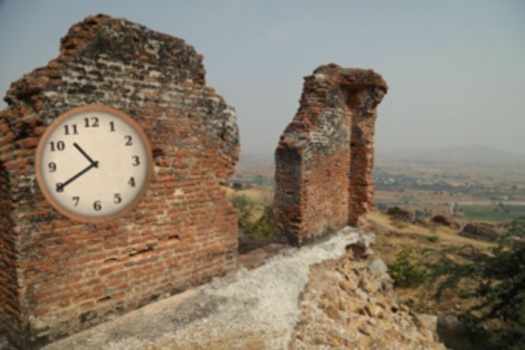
10:40
